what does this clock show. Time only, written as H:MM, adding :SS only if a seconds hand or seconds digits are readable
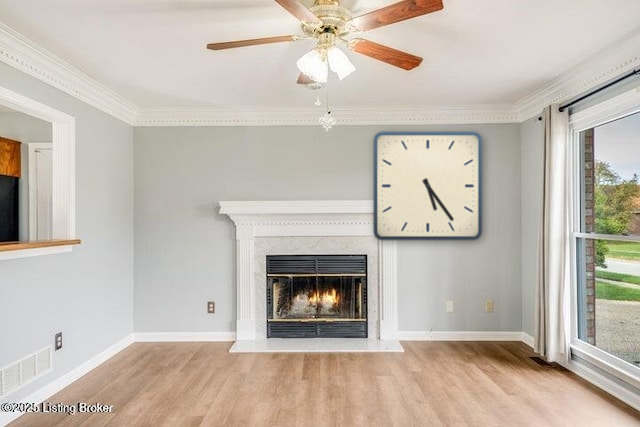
5:24
